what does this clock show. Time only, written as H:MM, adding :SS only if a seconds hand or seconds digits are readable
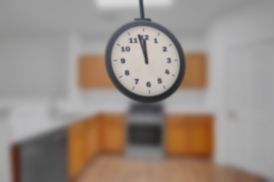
11:58
